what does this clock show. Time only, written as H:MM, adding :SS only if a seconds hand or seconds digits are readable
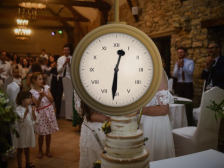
12:31
